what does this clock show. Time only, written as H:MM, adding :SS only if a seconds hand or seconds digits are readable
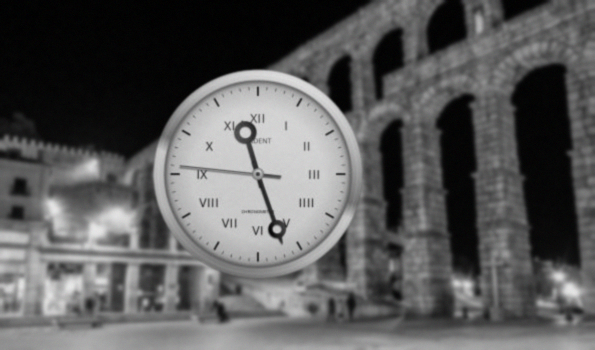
11:26:46
